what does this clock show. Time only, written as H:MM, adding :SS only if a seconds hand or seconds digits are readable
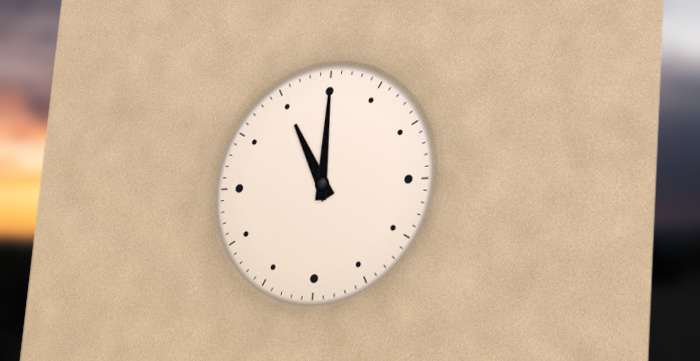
11:00
